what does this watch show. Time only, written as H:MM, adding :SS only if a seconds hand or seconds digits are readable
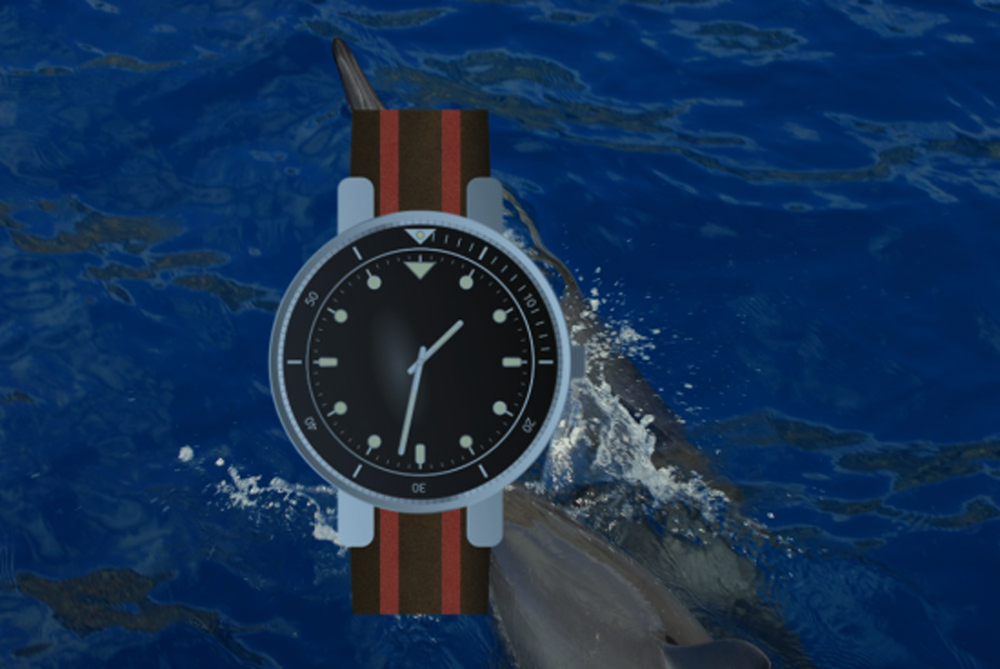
1:32
